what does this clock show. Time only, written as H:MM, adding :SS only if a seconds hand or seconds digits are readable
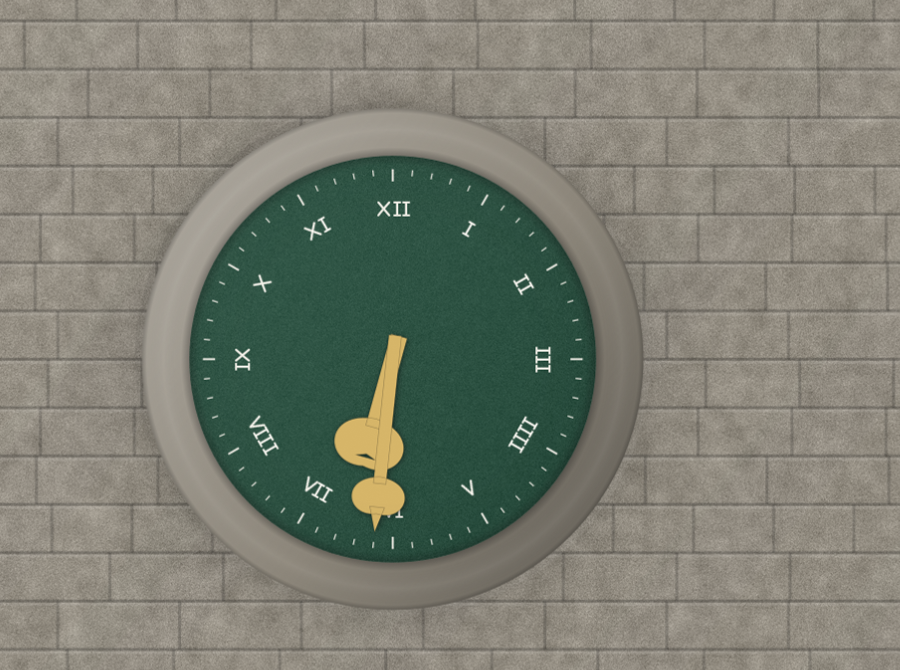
6:31
